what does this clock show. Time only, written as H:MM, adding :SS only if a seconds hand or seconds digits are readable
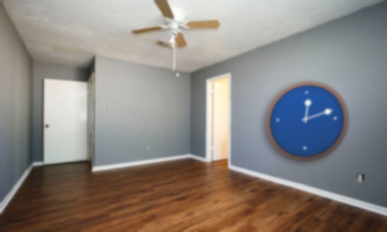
12:12
